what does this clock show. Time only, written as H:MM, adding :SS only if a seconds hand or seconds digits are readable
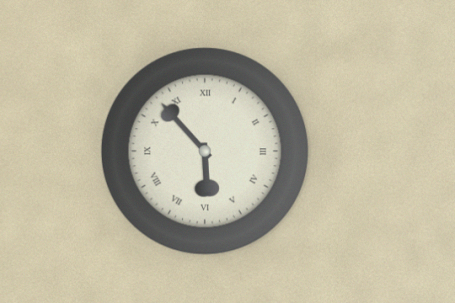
5:53
